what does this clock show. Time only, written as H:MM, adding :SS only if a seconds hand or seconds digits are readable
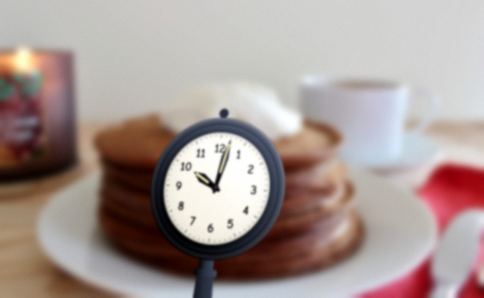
10:02
